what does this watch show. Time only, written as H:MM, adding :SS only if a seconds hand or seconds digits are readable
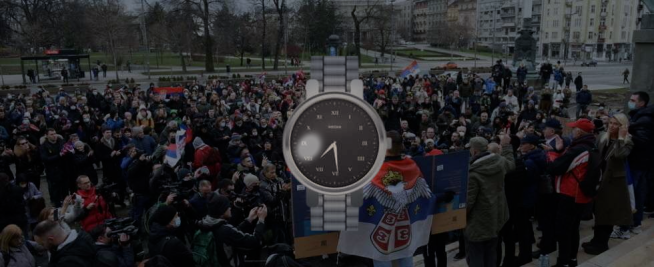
7:29
